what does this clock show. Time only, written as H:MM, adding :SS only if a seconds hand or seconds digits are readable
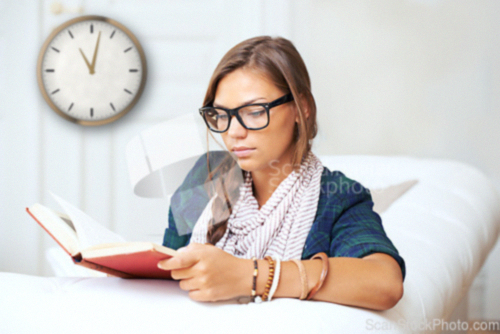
11:02
